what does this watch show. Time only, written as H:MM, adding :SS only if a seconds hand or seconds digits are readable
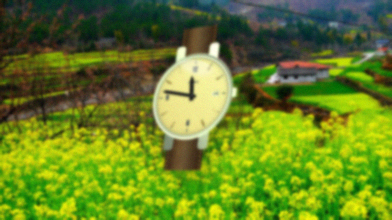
11:47
